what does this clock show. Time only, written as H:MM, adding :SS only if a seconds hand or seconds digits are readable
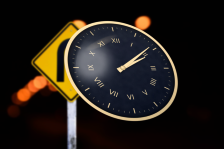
2:09
